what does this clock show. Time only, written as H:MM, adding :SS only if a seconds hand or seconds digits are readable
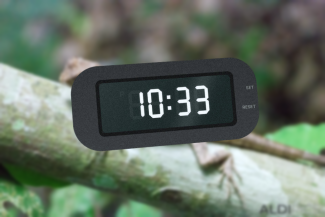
10:33
